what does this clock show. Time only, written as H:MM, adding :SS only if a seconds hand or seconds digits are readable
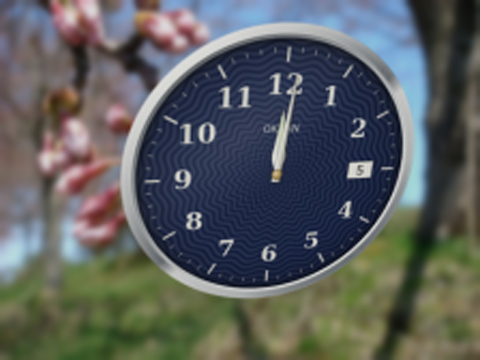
12:01
